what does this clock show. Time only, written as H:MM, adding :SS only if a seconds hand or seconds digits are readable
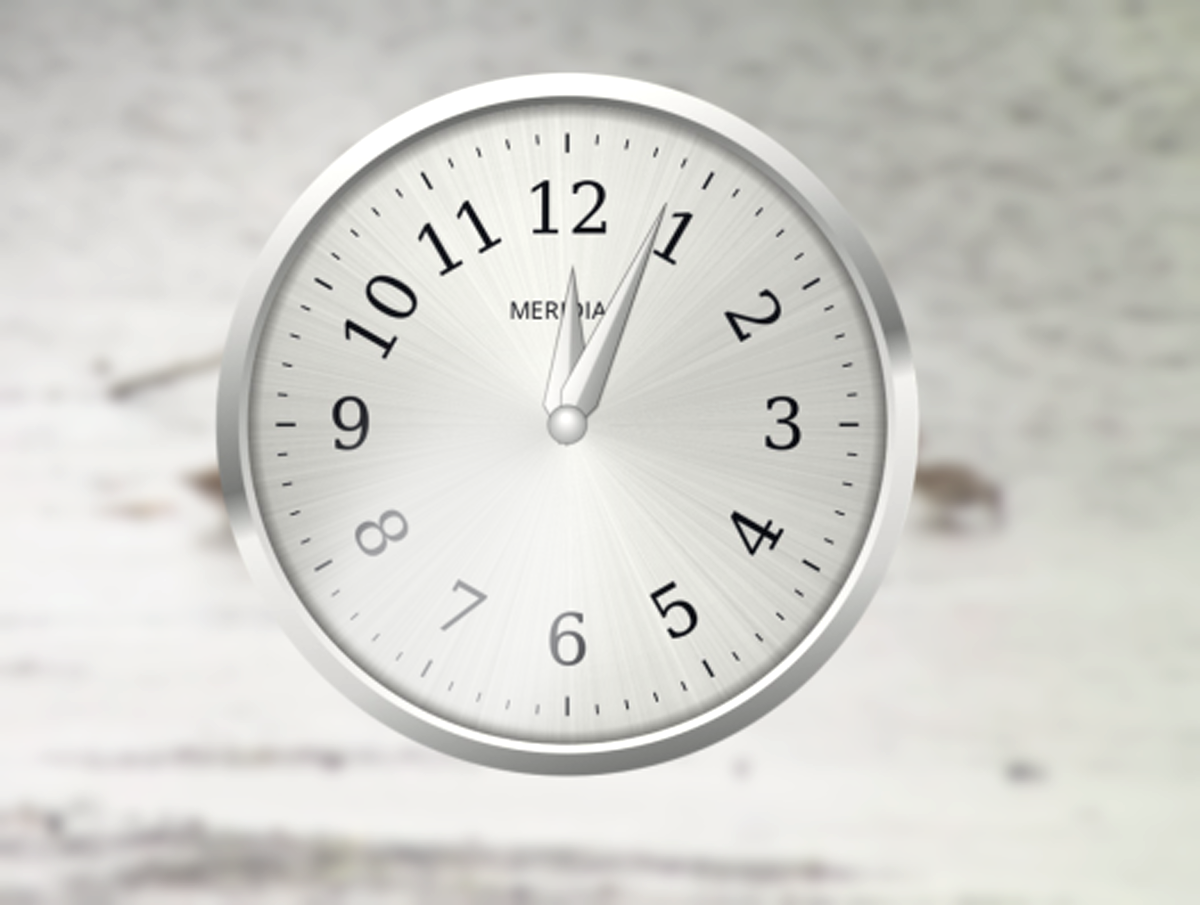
12:04
